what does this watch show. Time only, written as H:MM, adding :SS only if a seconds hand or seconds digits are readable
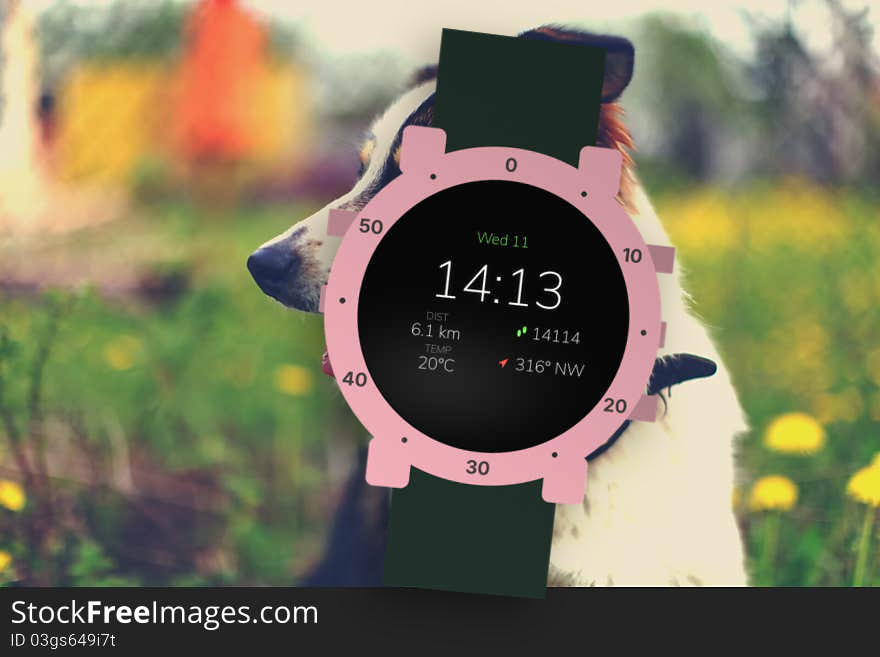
14:13
